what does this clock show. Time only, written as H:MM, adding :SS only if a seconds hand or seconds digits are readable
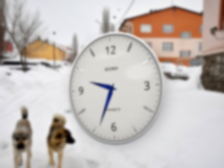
9:34
